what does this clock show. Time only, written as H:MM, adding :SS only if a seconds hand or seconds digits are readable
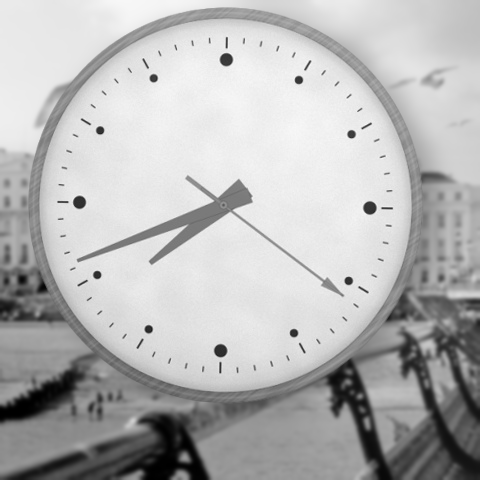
7:41:21
